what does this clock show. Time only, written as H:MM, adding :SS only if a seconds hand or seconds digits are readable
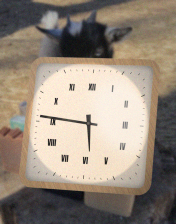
5:46
